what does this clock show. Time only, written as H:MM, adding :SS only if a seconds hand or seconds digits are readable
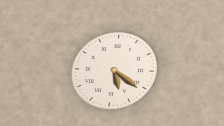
5:21
